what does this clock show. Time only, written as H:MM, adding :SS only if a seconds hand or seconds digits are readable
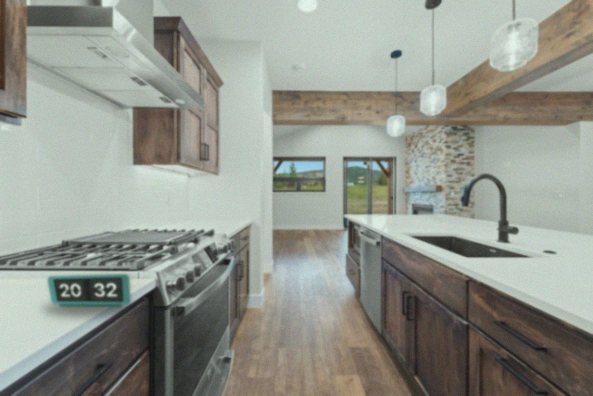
20:32
